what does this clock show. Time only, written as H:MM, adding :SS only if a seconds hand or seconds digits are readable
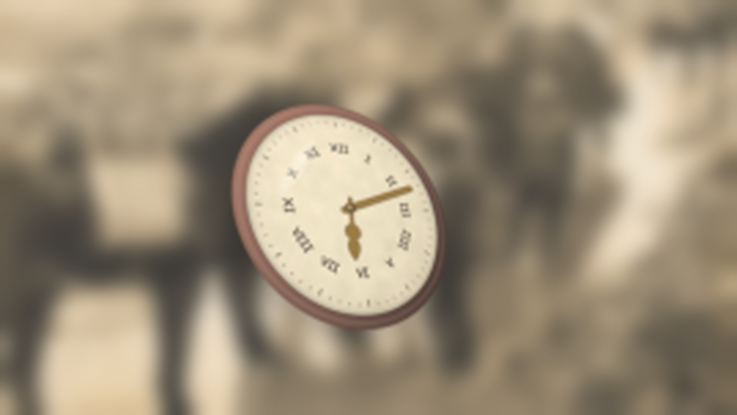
6:12
